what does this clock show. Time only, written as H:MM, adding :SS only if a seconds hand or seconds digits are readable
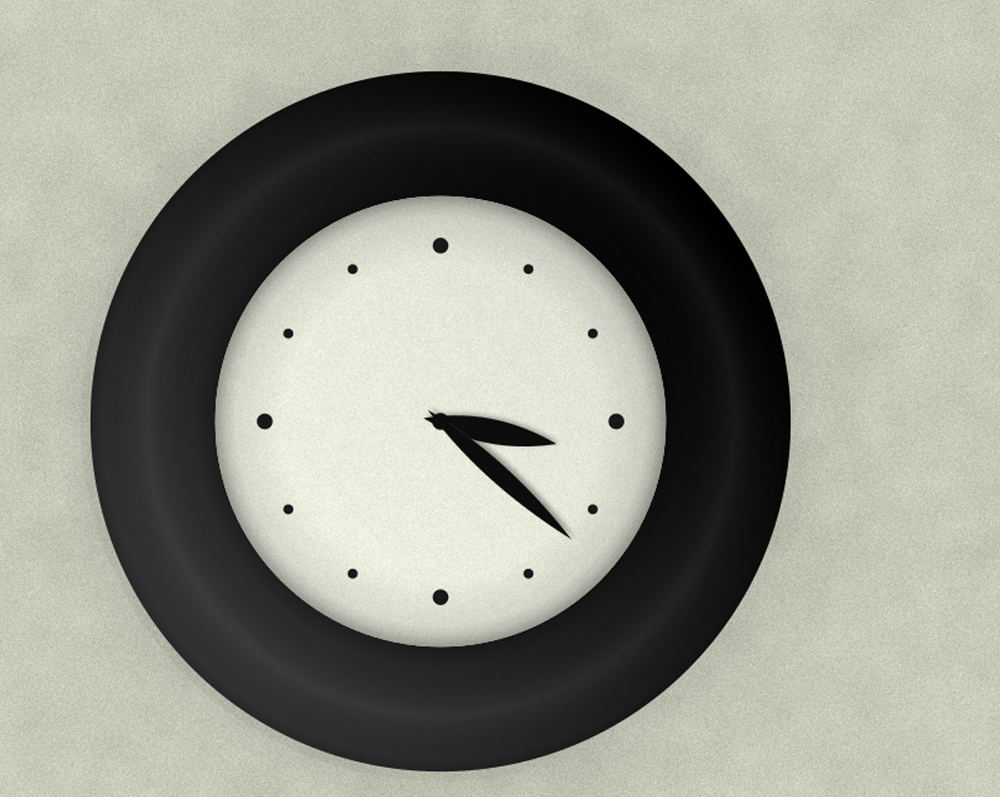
3:22
